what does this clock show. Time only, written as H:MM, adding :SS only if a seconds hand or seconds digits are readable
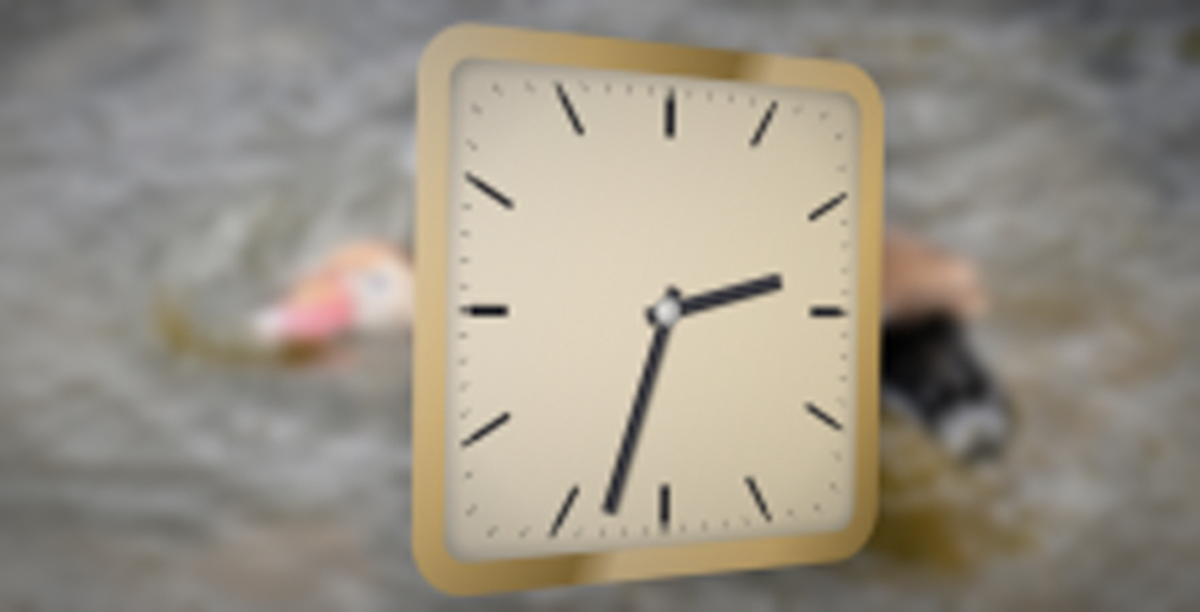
2:33
